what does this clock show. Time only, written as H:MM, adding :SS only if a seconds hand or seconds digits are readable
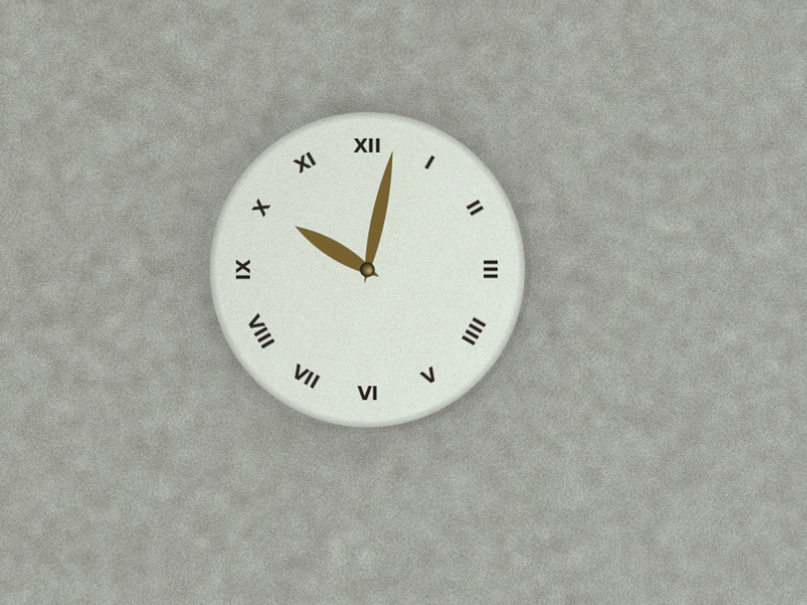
10:02
